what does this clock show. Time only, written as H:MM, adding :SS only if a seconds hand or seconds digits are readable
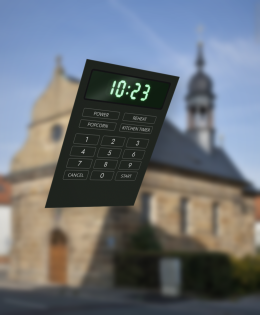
10:23
